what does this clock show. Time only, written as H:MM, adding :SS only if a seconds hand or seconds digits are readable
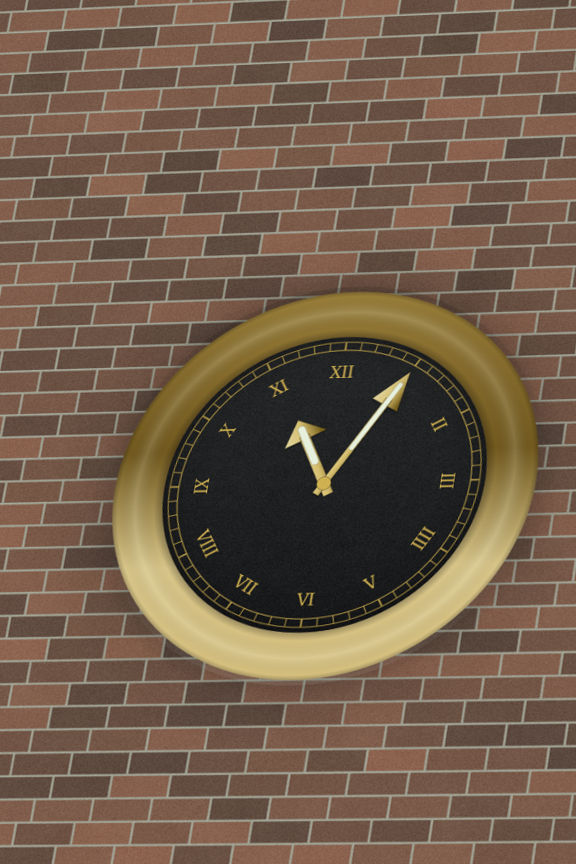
11:05
